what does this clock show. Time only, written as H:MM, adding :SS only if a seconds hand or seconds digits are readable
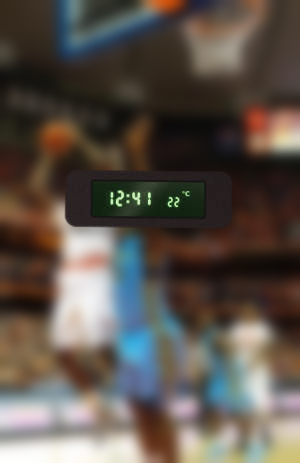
12:41
